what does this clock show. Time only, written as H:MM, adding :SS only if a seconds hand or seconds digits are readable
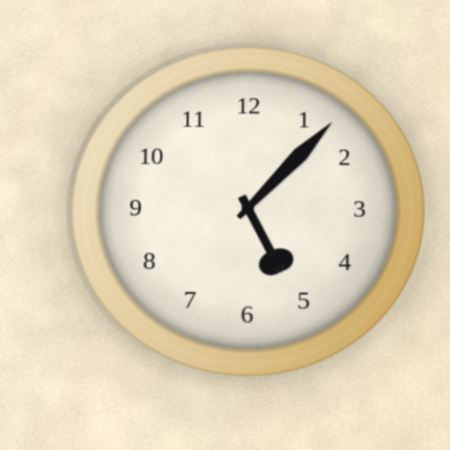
5:07
